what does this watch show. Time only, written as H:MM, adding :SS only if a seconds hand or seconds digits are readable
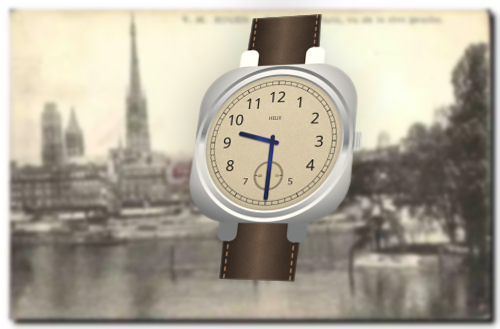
9:30
